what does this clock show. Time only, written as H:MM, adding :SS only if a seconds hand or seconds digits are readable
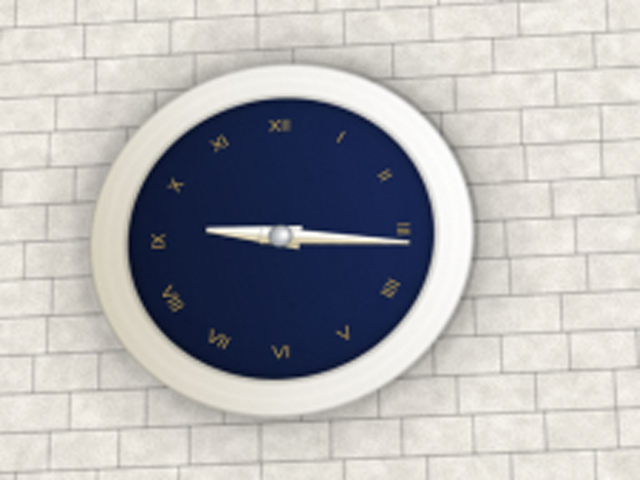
9:16
